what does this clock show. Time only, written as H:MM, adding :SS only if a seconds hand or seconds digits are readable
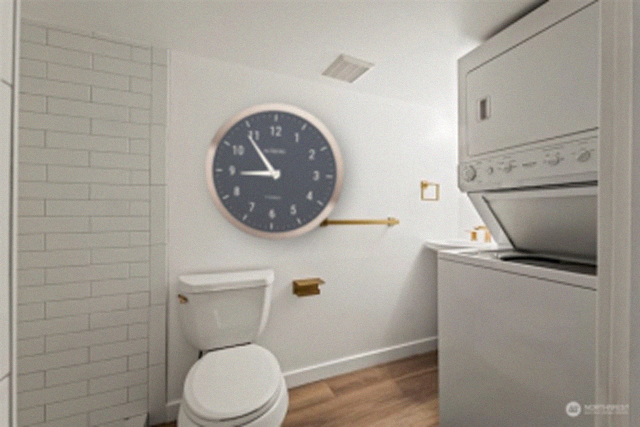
8:54
